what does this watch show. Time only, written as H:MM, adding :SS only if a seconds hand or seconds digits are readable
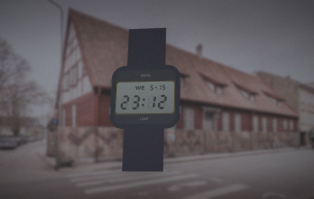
23:12
